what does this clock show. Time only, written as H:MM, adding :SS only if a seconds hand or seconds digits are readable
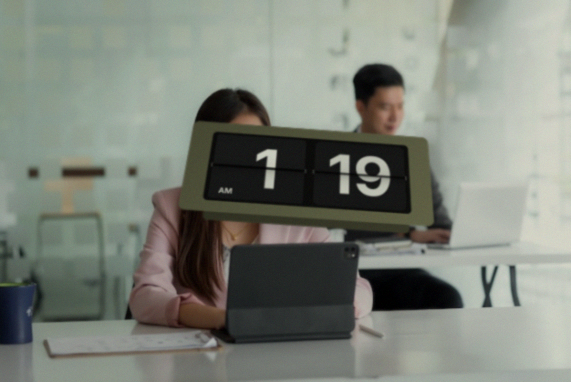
1:19
